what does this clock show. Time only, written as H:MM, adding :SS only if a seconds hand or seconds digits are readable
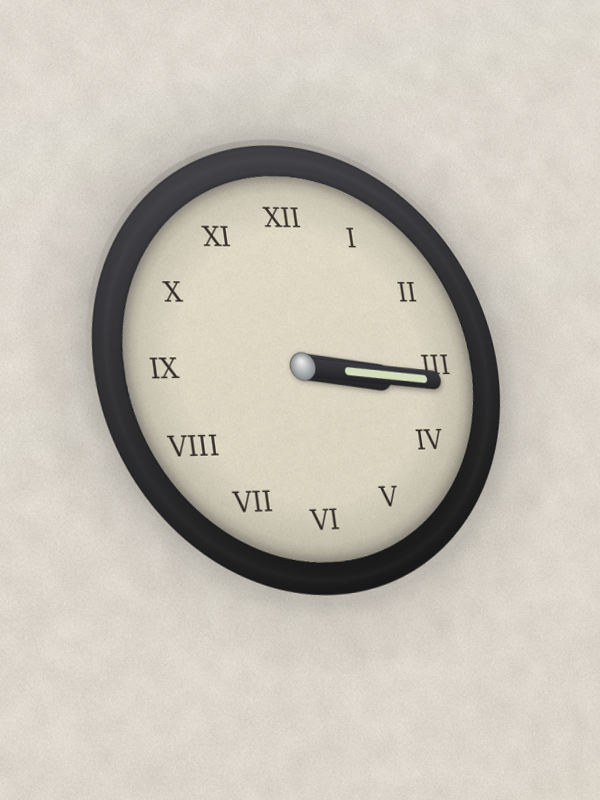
3:16
